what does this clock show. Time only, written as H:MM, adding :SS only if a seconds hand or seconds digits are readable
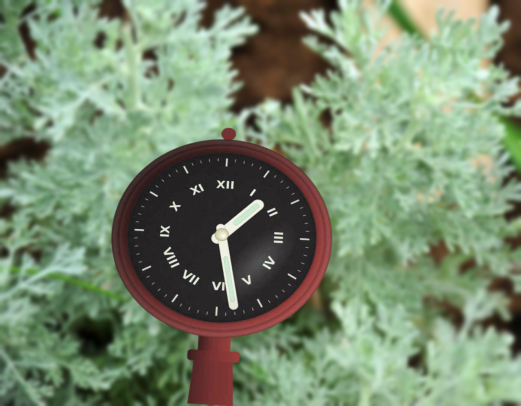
1:28
